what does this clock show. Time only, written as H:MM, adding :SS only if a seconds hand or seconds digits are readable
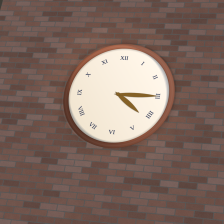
4:15
